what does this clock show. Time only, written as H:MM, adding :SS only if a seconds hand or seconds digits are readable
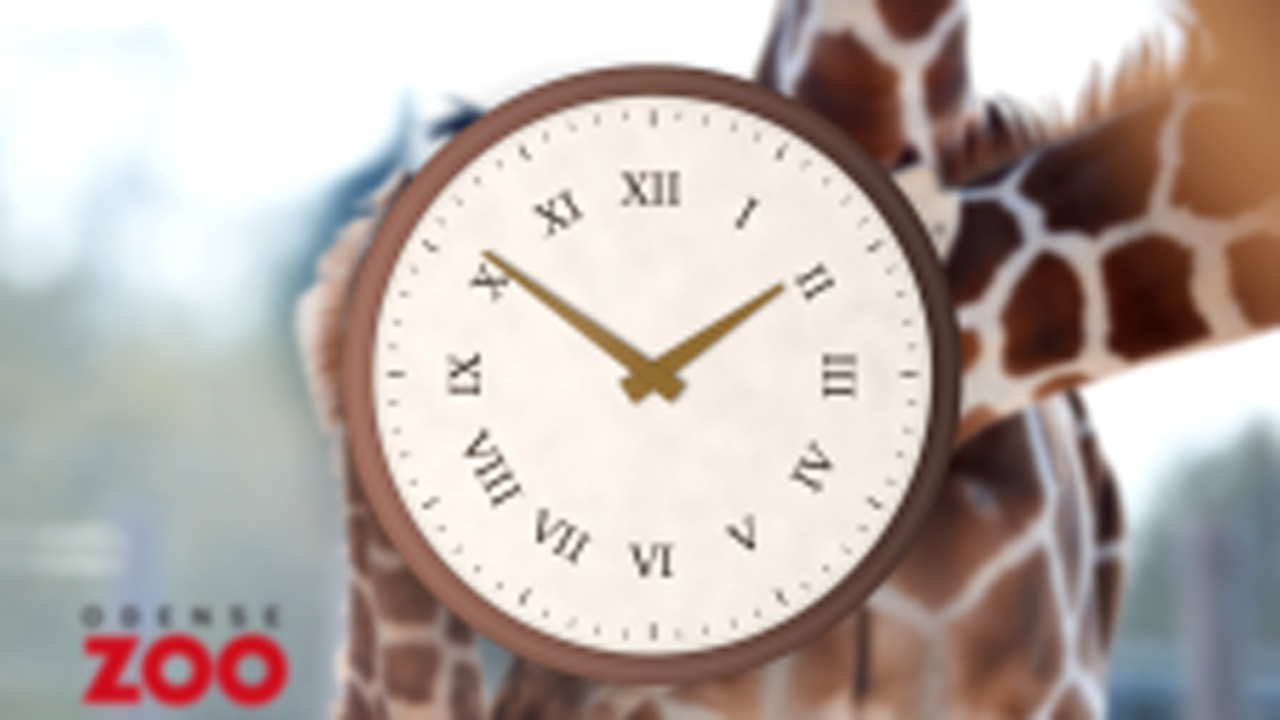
1:51
